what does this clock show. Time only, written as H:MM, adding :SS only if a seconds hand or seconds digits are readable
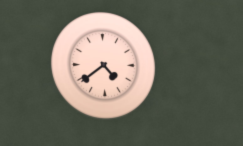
4:39
